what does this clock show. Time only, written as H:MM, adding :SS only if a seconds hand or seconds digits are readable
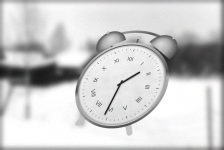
1:31
